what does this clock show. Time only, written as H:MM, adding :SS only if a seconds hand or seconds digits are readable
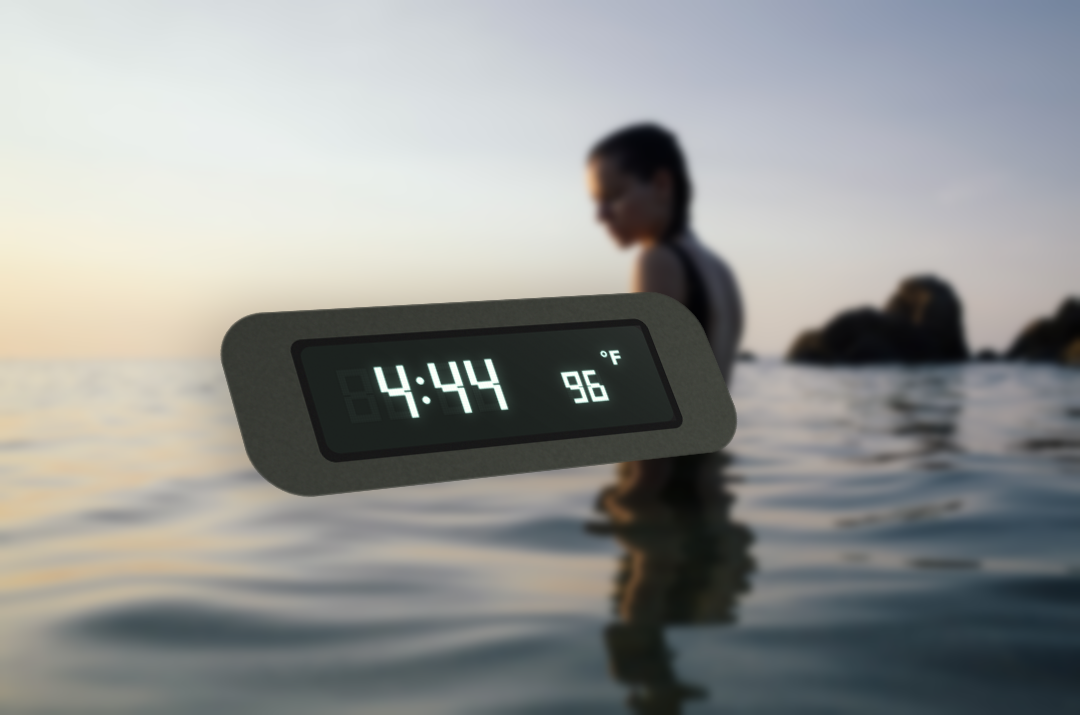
4:44
